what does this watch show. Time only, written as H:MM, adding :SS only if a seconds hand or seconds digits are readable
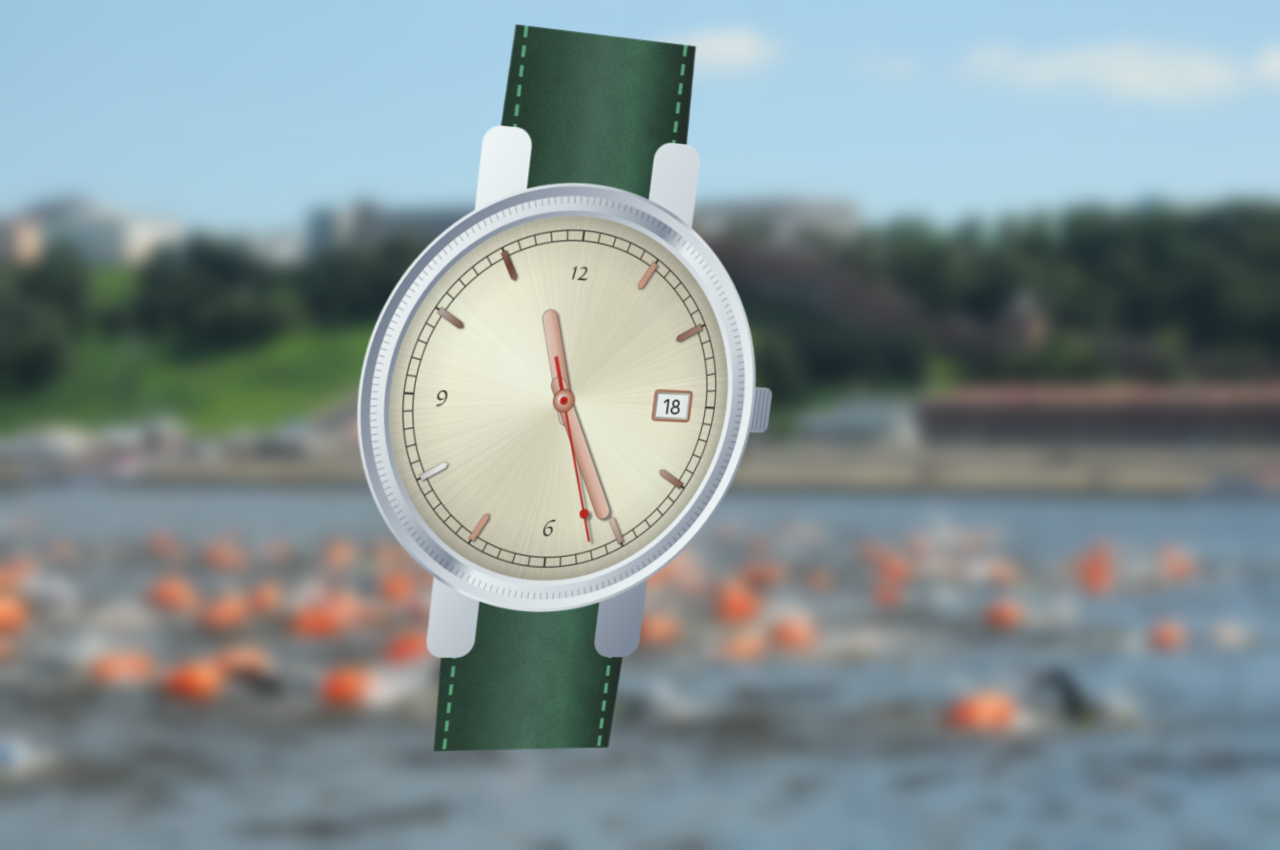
11:25:27
